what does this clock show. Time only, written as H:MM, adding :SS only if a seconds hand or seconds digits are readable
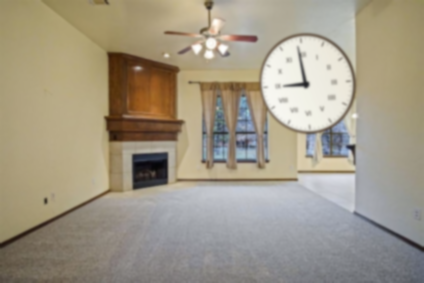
8:59
